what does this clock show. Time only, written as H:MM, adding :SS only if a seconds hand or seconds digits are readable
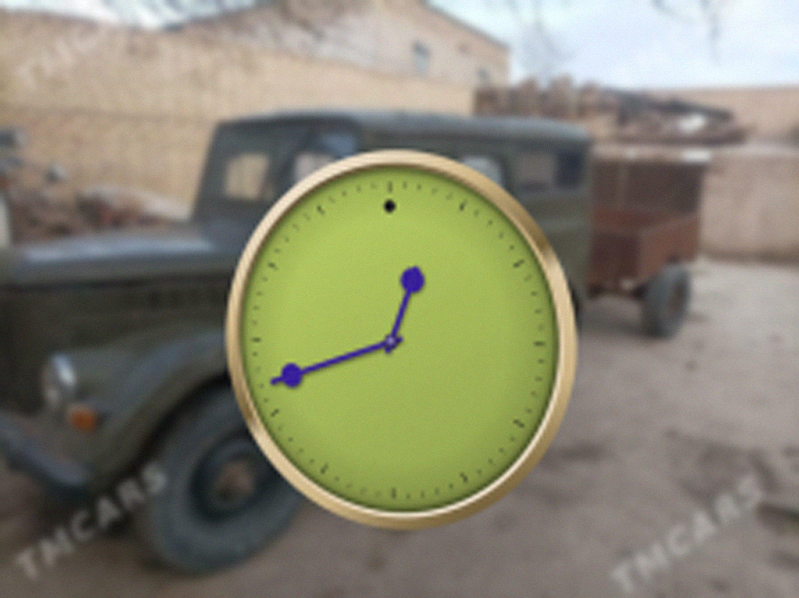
12:42
